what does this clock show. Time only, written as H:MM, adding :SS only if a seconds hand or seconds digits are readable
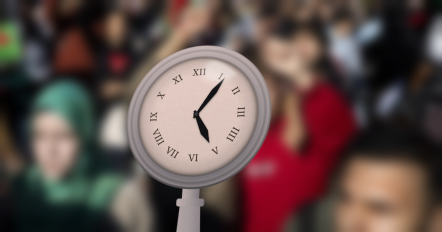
5:06
